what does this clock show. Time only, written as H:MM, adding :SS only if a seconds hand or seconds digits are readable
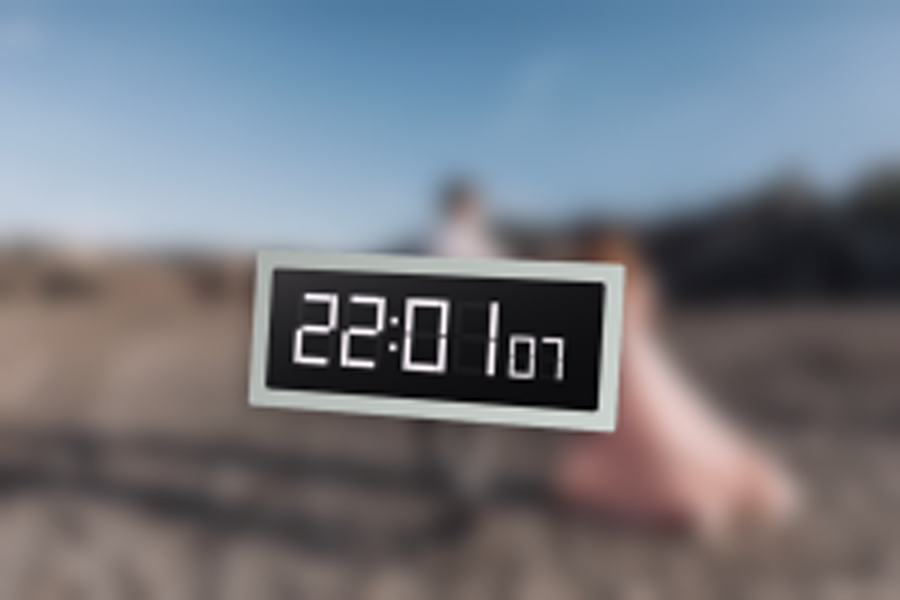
22:01:07
